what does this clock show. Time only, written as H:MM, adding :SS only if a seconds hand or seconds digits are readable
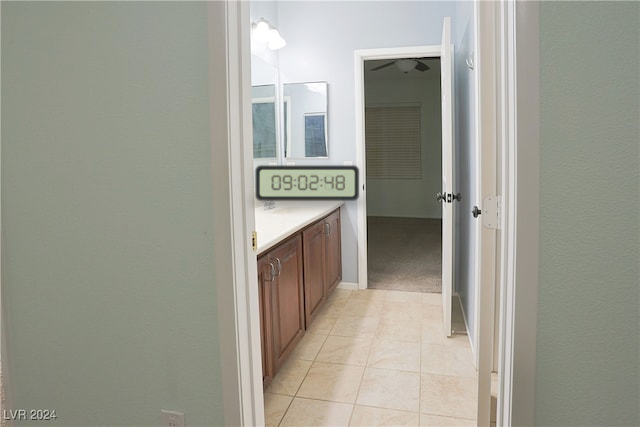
9:02:48
